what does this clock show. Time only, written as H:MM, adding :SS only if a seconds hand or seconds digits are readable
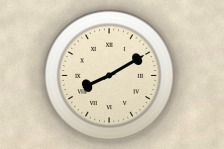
8:10
